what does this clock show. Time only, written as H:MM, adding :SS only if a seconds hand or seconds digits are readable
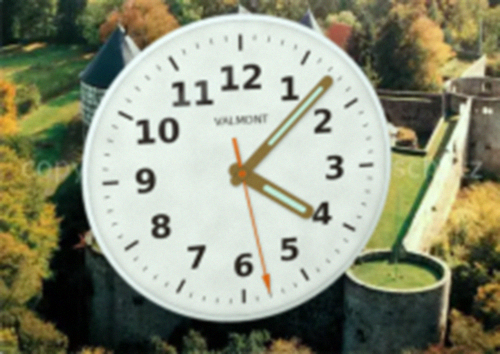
4:07:28
